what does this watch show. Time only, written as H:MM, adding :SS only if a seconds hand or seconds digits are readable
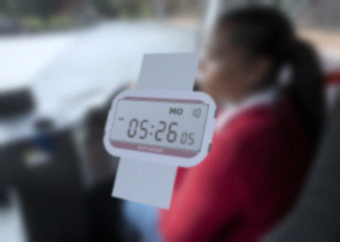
5:26
